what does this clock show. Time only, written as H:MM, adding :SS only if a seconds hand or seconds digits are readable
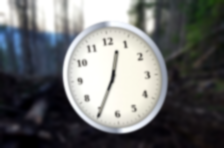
12:35
